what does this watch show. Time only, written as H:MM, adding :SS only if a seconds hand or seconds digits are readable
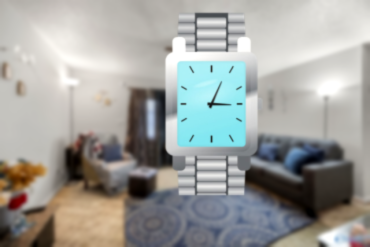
3:04
